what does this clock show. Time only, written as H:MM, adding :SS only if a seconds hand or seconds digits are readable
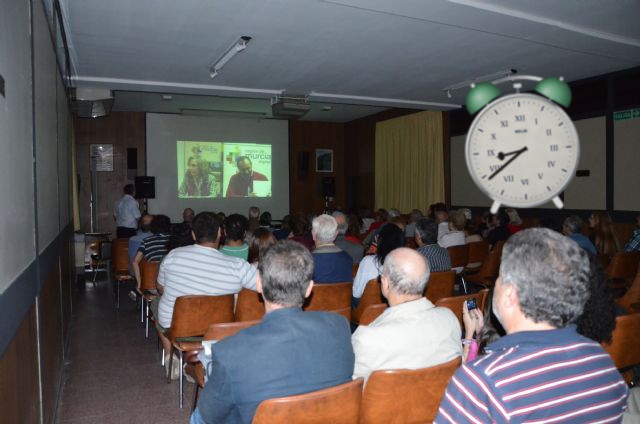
8:39
